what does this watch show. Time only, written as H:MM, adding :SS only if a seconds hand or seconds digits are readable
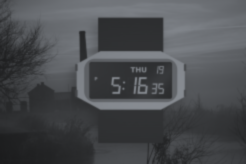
5:16:35
